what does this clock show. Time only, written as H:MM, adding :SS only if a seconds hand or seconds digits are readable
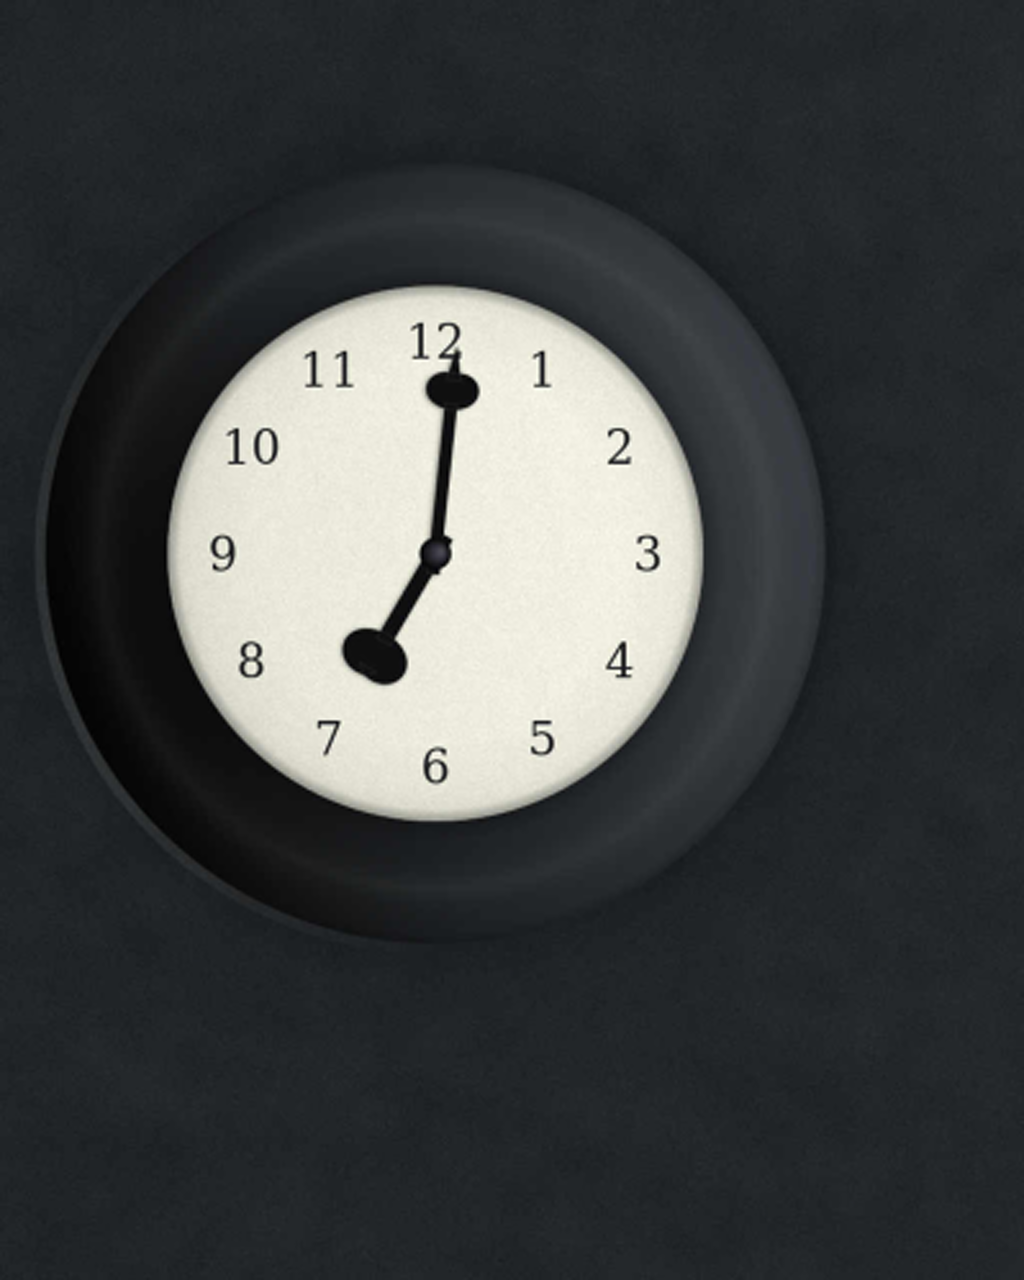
7:01
